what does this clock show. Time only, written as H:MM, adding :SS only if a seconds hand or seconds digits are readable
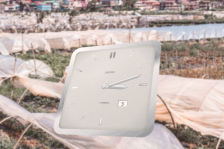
3:12
